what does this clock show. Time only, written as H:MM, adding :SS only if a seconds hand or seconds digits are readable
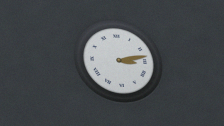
3:13
